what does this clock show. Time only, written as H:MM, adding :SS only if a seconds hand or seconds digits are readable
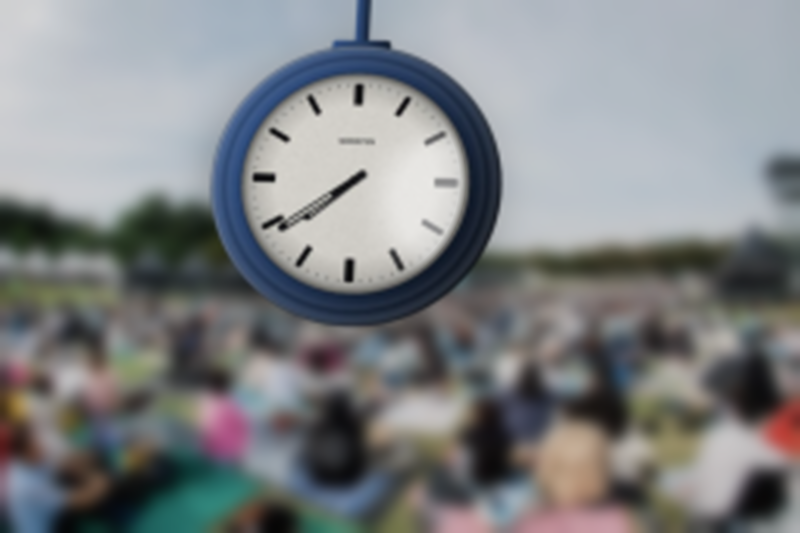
7:39
